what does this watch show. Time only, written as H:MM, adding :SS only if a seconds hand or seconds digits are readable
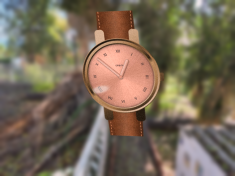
12:52
